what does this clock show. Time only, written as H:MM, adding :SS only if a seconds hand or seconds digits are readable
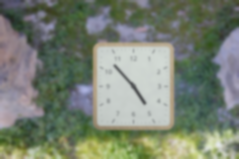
4:53
